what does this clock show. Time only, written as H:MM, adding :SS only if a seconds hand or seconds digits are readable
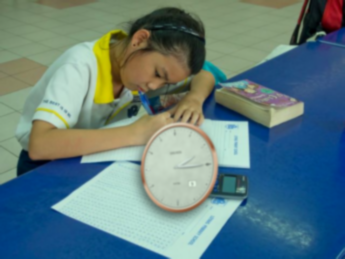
2:15
